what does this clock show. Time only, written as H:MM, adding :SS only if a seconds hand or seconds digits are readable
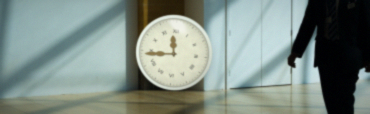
11:44
